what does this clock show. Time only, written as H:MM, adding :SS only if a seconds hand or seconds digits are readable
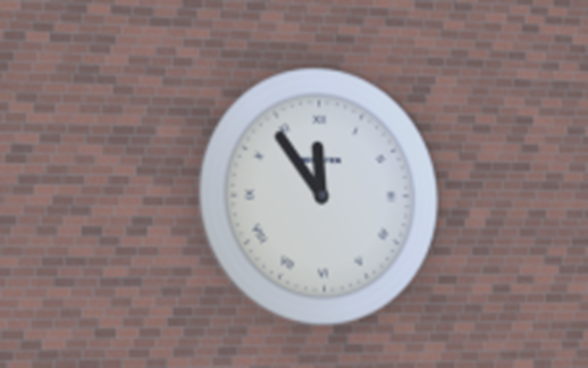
11:54
